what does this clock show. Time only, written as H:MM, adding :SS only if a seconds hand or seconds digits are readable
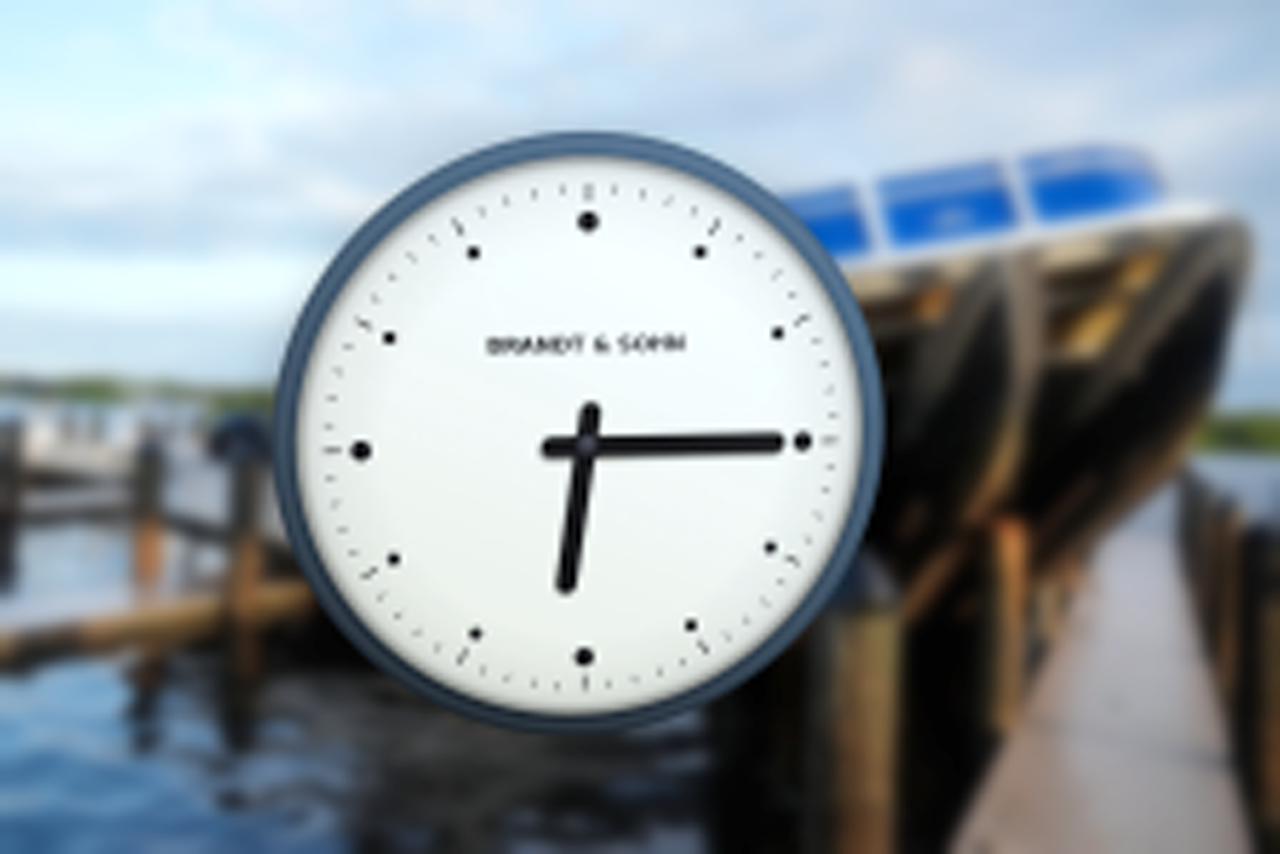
6:15
